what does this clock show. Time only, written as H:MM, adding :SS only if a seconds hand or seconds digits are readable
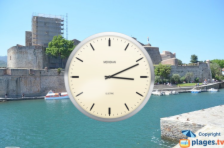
3:11
